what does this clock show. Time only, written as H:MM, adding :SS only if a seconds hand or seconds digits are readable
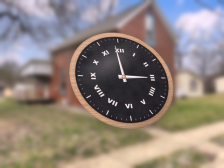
2:59
